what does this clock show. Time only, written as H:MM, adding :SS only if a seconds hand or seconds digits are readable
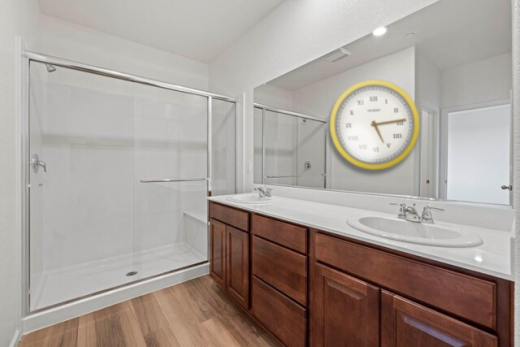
5:14
